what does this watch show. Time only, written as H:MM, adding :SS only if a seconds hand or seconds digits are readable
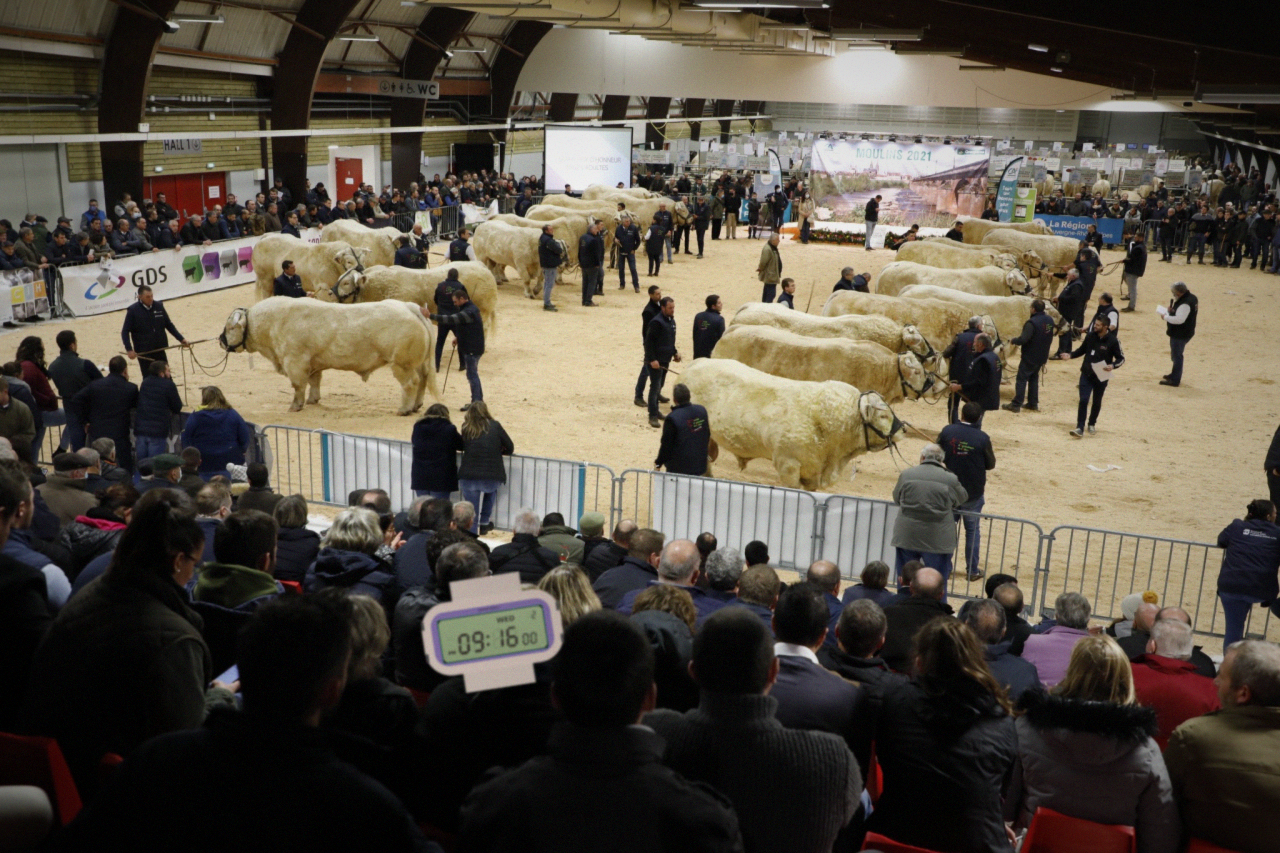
9:16:00
